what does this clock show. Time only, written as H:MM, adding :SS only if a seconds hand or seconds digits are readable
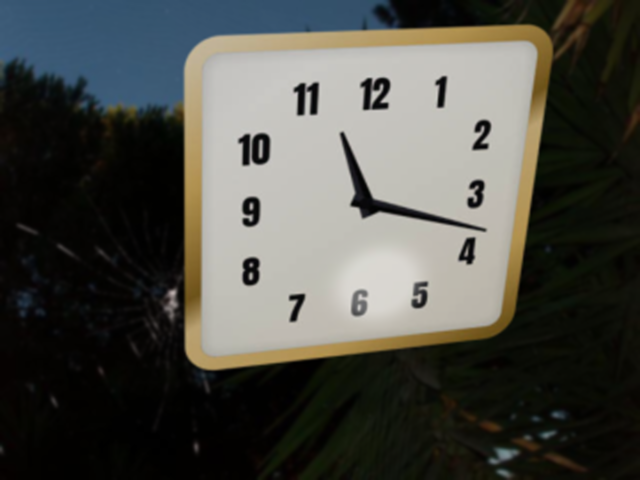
11:18
